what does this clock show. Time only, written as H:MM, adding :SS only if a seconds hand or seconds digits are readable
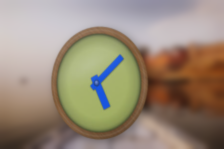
5:08
